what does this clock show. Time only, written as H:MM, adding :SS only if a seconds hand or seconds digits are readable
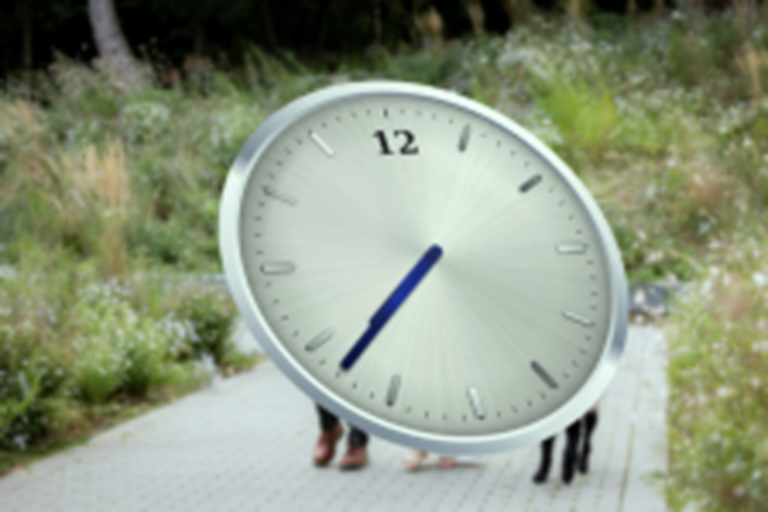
7:38
